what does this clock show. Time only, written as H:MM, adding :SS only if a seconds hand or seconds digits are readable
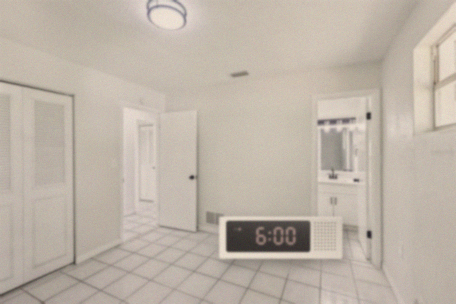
6:00
